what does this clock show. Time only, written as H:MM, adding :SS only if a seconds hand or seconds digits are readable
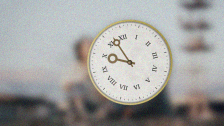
9:57
